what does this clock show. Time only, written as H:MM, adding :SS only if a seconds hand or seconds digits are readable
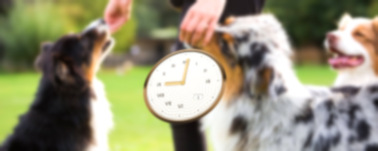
9:01
